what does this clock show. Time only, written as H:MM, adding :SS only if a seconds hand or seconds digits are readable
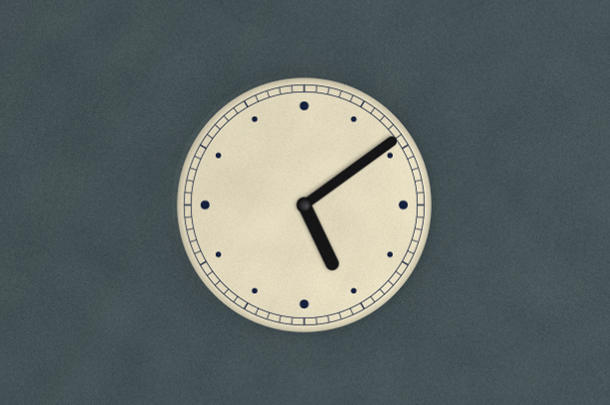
5:09
